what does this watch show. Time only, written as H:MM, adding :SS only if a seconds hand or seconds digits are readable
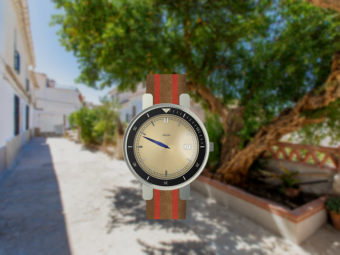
9:49
